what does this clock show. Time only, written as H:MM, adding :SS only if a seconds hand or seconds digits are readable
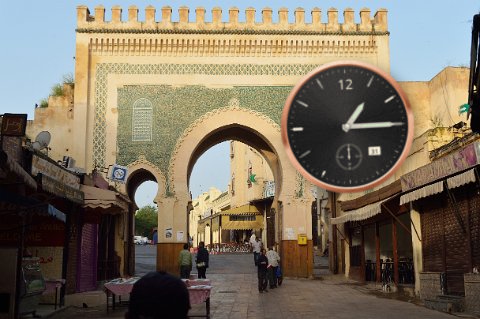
1:15
